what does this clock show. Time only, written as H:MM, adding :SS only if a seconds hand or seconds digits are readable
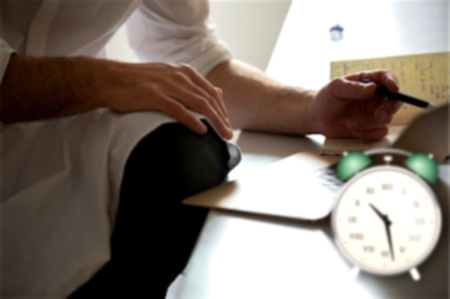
10:28
